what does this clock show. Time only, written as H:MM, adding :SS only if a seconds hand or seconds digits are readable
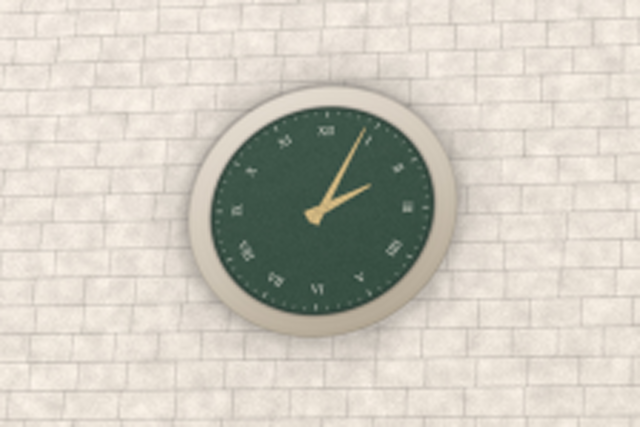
2:04
